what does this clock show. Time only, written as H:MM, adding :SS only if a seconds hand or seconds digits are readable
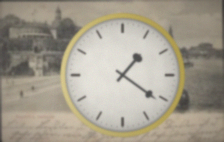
1:21
